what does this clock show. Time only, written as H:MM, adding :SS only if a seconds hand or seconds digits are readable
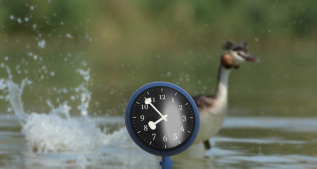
7:53
